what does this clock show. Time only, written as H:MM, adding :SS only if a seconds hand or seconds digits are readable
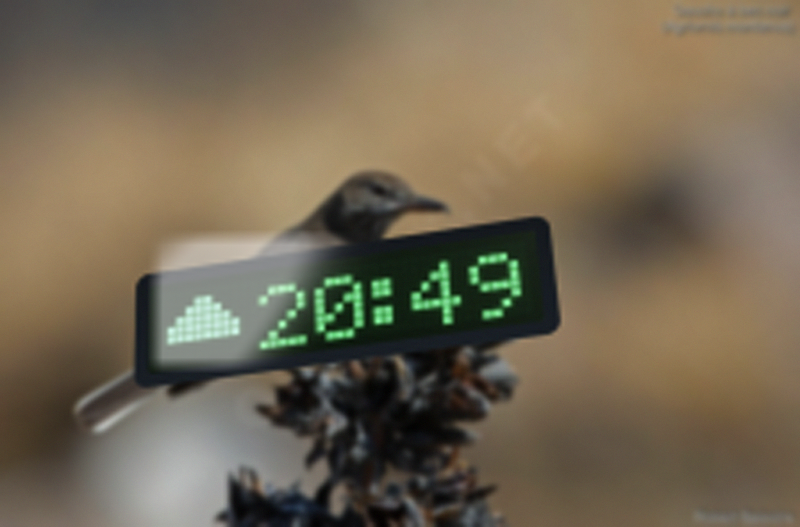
20:49
